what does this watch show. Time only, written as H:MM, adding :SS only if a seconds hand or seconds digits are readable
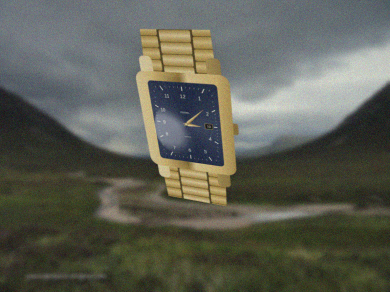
3:08
